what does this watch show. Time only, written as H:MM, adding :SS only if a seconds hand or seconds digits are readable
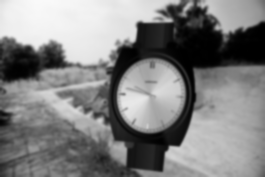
9:47
